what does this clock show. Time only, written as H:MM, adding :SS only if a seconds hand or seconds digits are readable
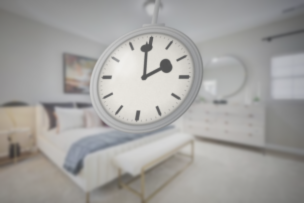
1:59
